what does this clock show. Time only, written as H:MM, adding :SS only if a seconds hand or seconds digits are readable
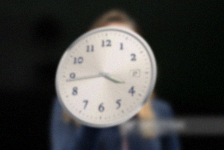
3:44
